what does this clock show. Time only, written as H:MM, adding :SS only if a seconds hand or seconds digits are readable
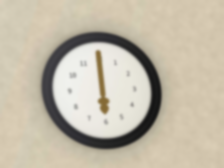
6:00
